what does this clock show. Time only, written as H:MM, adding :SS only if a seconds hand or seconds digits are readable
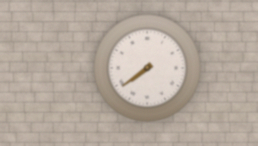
7:39
